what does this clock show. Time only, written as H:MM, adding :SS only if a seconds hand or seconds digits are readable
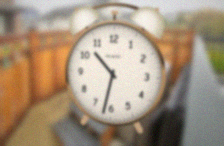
10:32
